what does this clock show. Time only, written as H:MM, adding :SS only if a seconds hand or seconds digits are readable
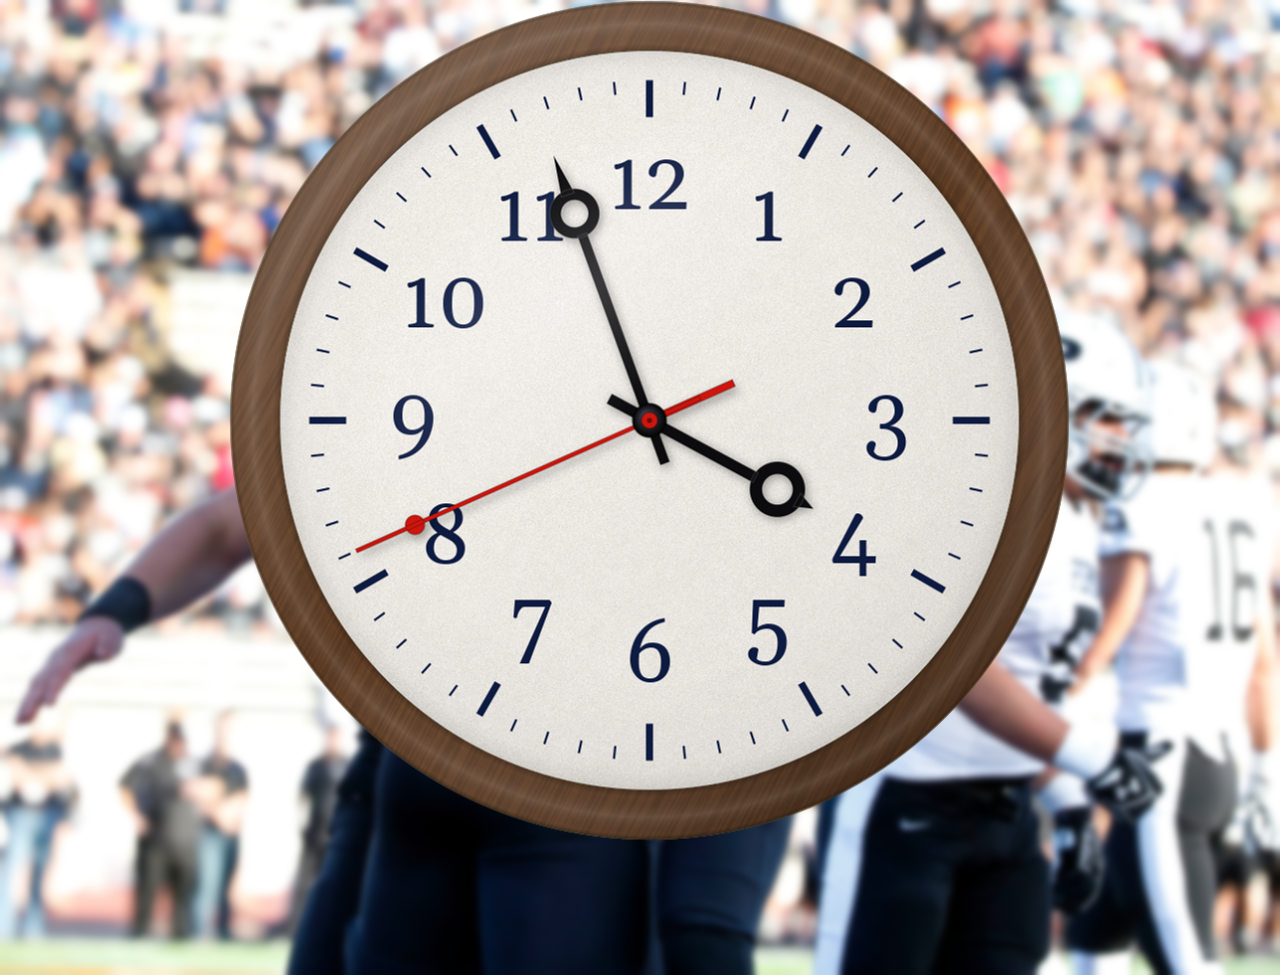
3:56:41
